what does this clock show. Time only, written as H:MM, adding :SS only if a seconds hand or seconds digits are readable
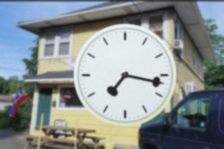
7:17
